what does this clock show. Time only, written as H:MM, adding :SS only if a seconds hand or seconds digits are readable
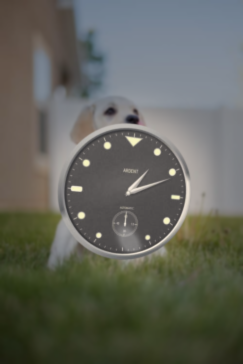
1:11
